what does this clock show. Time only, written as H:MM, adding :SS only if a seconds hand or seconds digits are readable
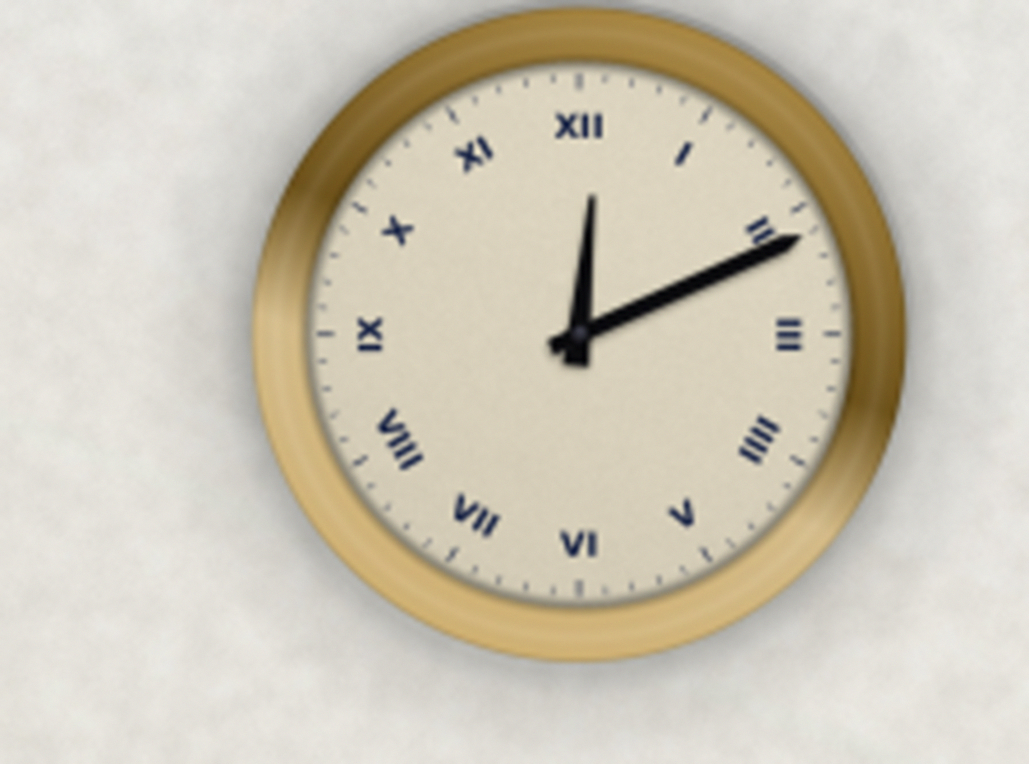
12:11
